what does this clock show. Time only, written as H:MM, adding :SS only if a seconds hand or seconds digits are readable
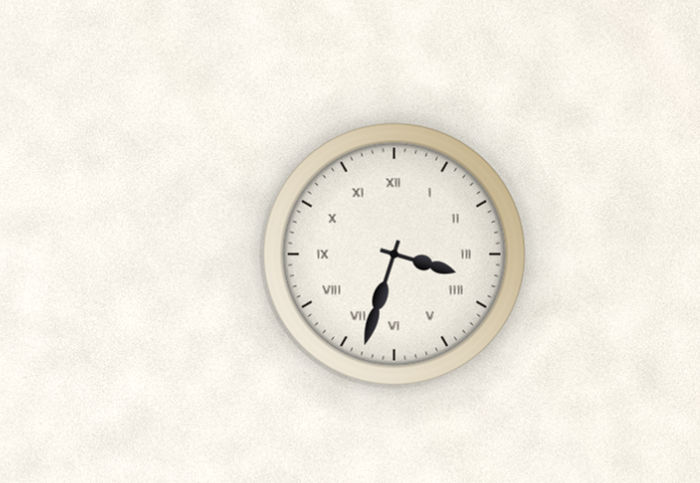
3:33
